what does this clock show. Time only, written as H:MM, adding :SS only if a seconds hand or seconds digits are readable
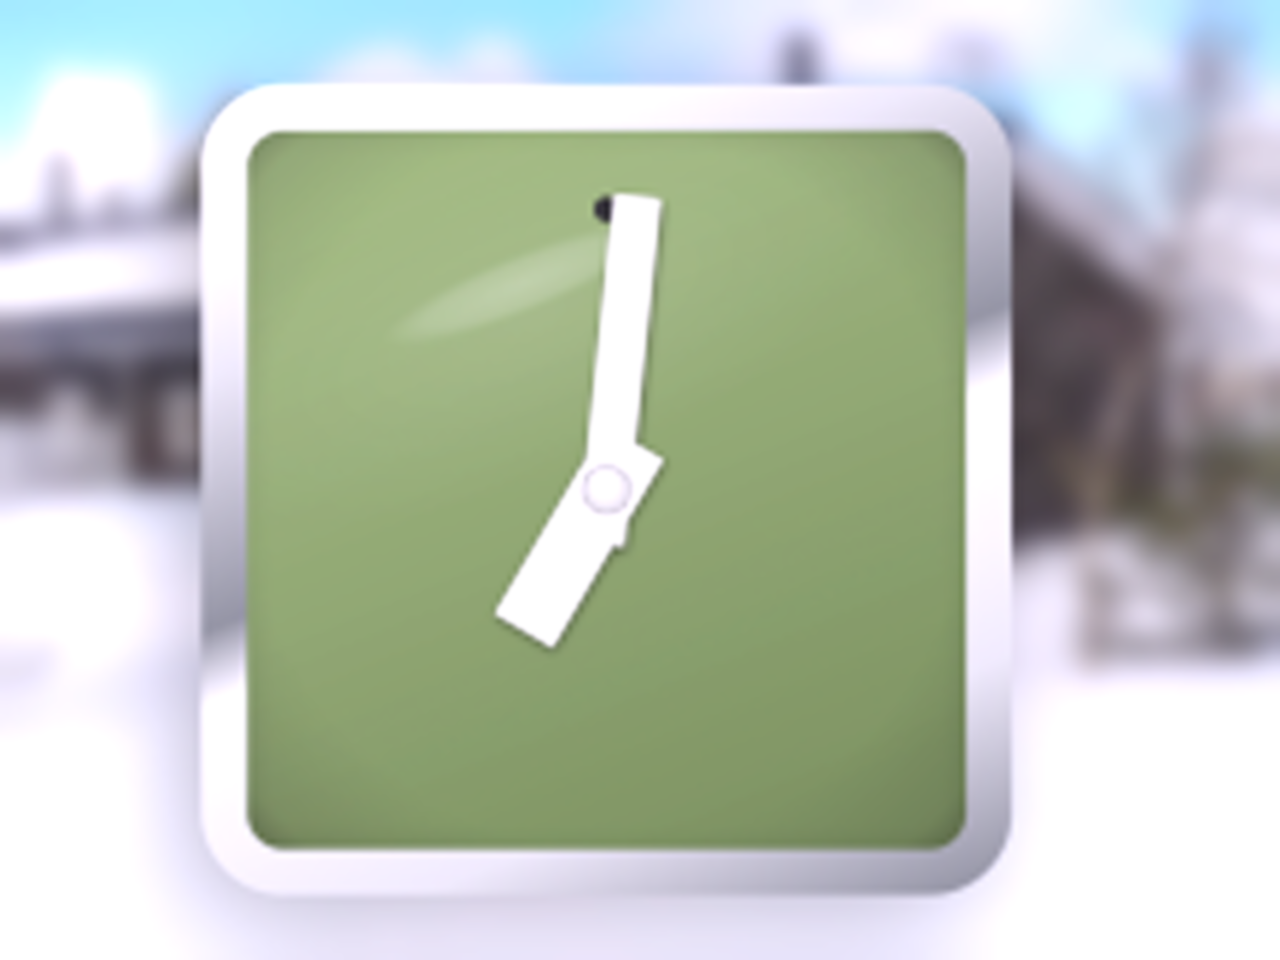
7:01
